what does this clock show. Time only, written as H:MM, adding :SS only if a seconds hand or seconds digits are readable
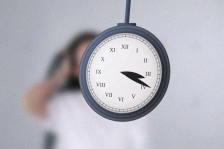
3:19
